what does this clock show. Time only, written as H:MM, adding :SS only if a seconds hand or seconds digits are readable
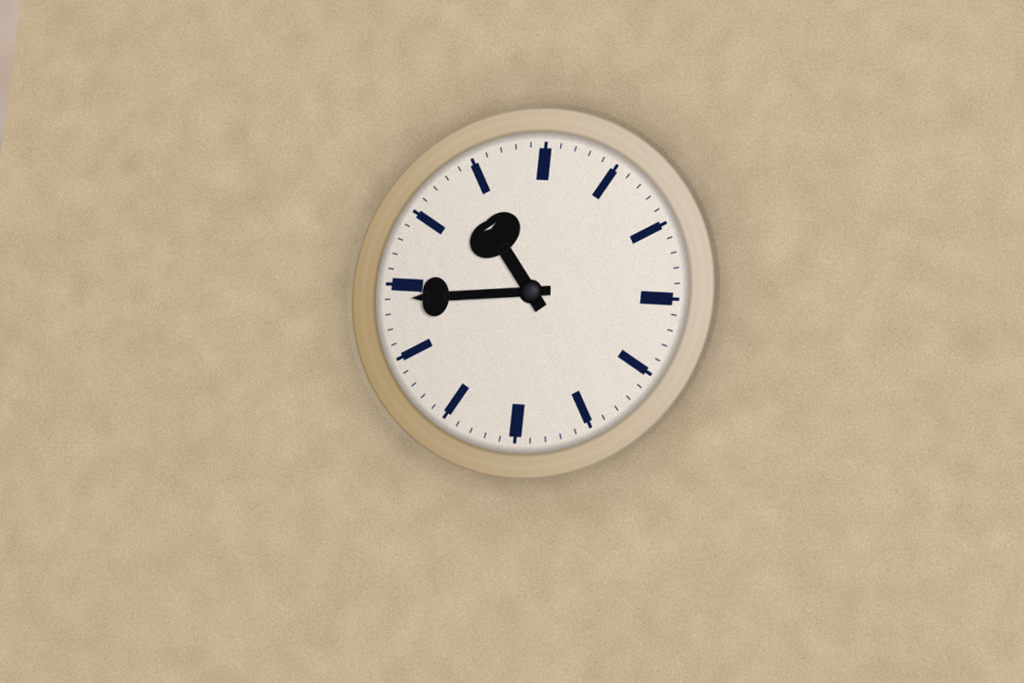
10:44
